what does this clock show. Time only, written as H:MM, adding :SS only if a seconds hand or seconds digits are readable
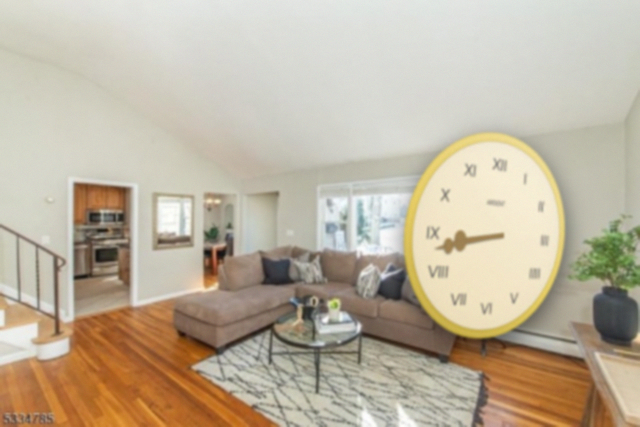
8:43
